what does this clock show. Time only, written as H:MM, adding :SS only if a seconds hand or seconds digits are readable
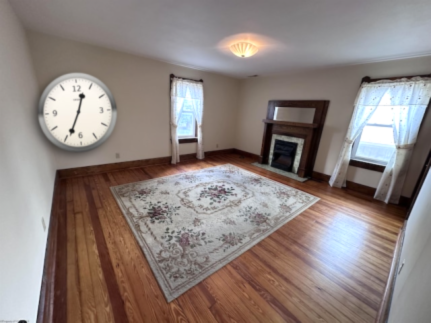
12:34
